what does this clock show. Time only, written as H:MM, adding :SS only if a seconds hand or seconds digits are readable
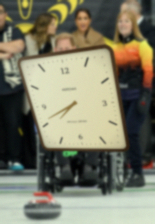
7:41
